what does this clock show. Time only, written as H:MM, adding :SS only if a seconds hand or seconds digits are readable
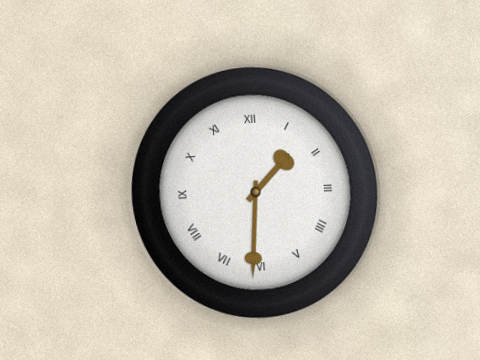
1:31
